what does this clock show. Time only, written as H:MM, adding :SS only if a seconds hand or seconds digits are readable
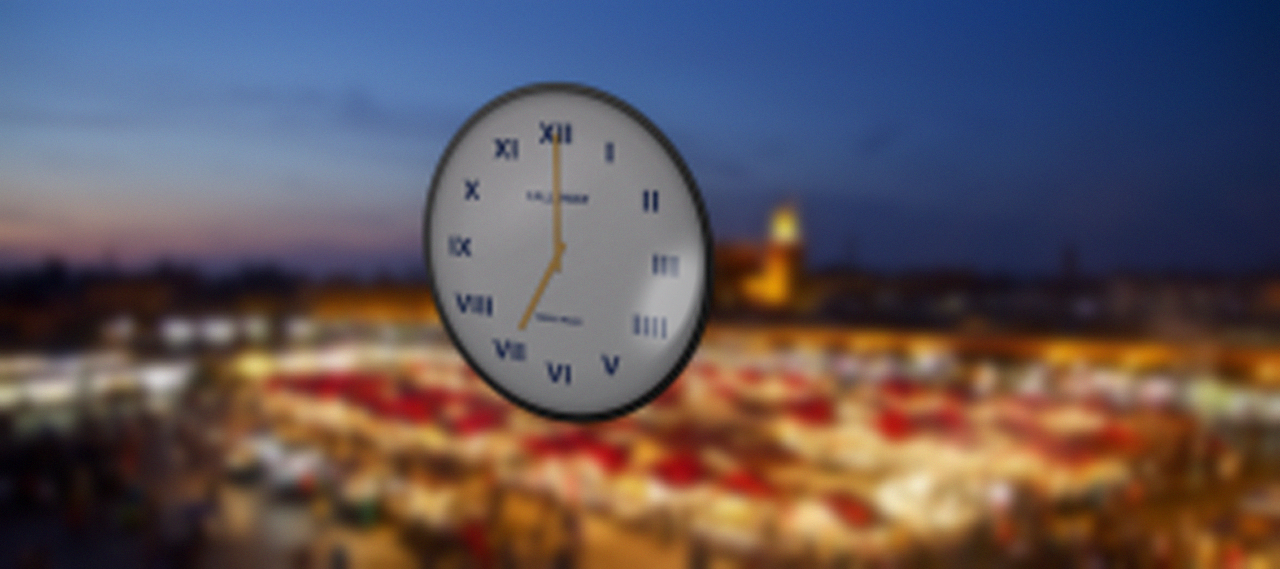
7:00
